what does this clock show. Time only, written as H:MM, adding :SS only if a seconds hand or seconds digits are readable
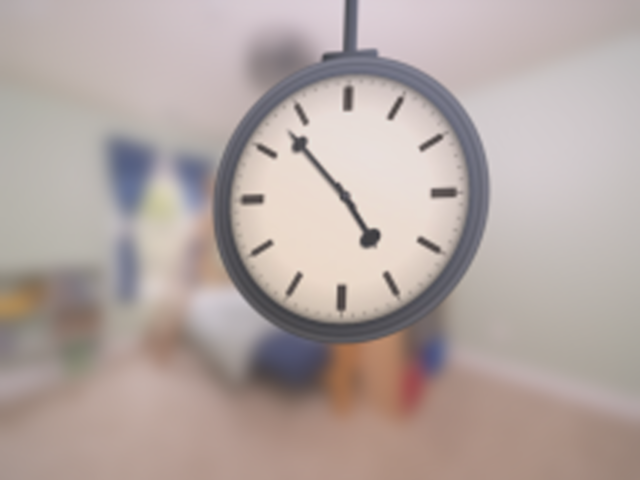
4:53
